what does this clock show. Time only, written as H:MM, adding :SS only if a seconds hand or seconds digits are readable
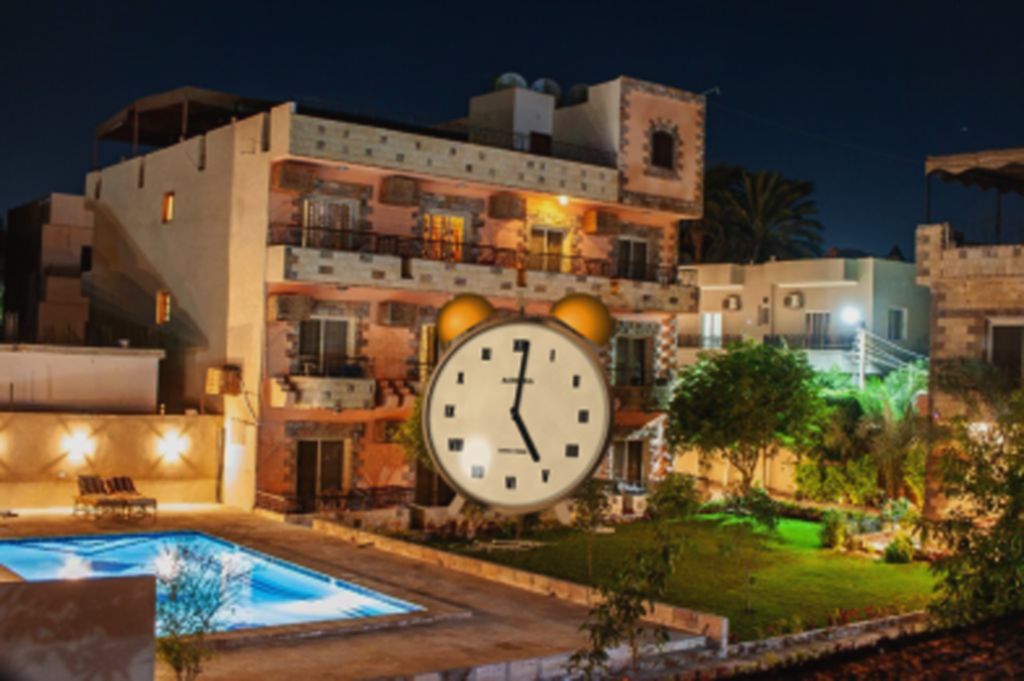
5:01
